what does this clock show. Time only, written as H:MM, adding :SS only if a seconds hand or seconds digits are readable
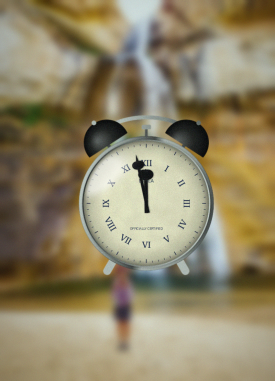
11:58
